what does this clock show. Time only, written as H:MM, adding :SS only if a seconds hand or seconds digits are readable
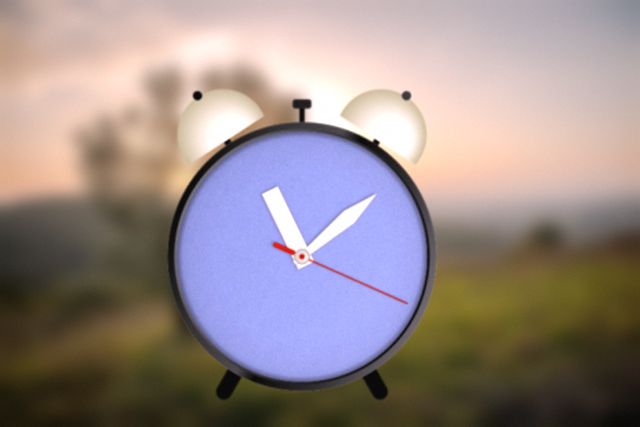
11:08:19
